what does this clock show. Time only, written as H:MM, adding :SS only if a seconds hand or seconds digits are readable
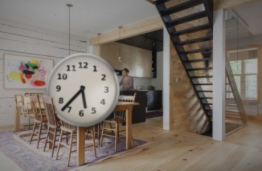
5:37
